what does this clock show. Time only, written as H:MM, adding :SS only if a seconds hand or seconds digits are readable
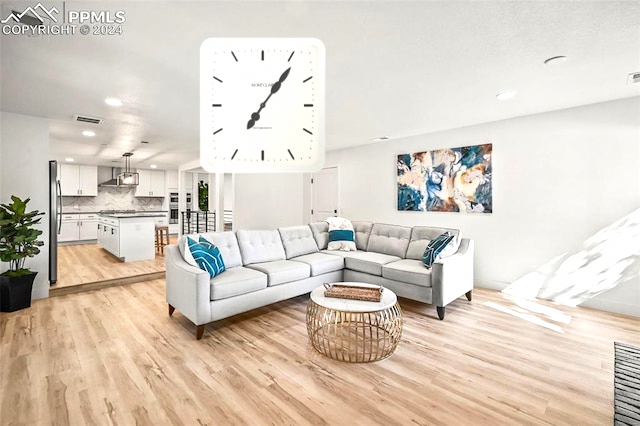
7:06
